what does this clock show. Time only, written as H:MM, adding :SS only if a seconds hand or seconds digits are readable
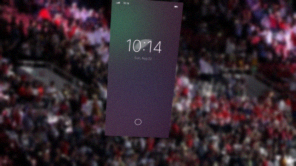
10:14
